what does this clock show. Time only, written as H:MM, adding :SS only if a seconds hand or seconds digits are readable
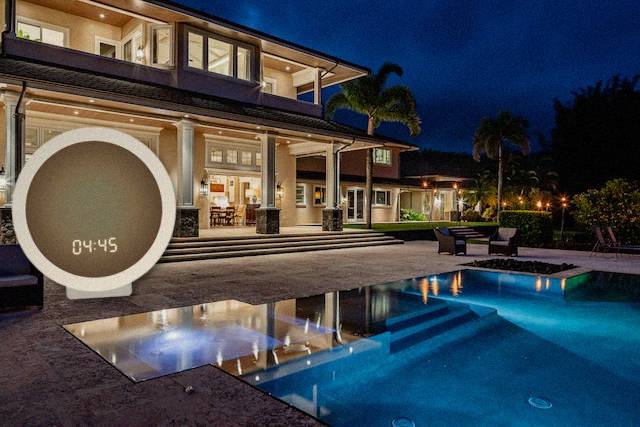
4:45
